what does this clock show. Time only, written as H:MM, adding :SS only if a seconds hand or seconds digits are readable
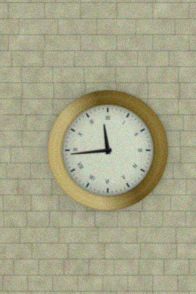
11:44
